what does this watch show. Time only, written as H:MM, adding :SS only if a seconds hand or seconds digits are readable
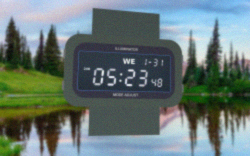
5:23
